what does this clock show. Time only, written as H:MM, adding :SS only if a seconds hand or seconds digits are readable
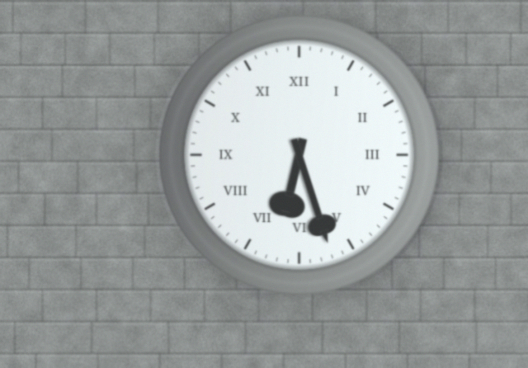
6:27
